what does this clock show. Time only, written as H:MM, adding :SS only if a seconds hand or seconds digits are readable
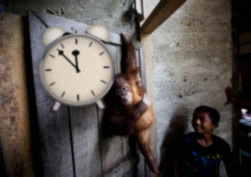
11:53
